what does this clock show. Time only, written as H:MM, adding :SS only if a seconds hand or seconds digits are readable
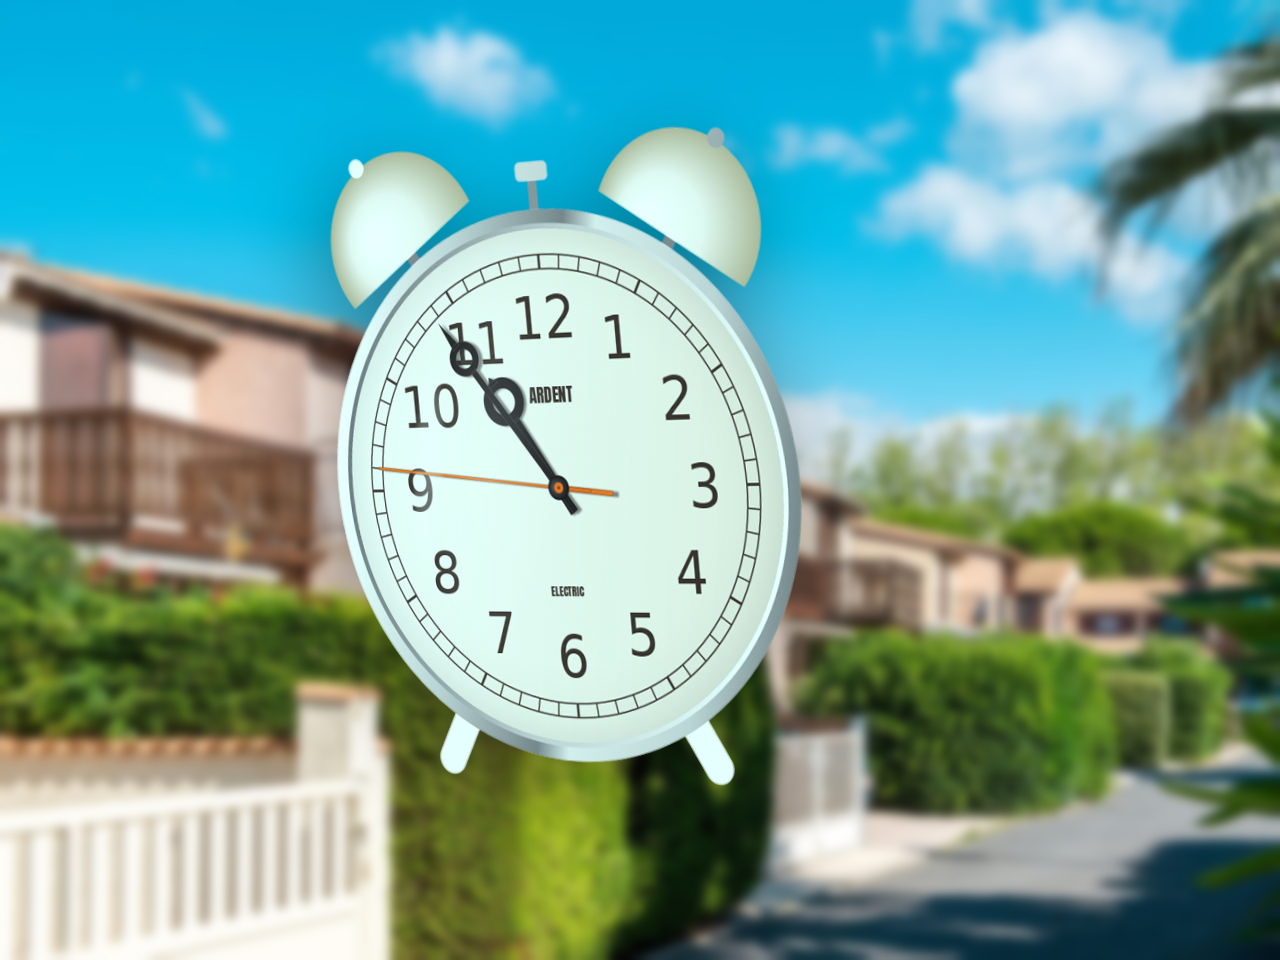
10:53:46
